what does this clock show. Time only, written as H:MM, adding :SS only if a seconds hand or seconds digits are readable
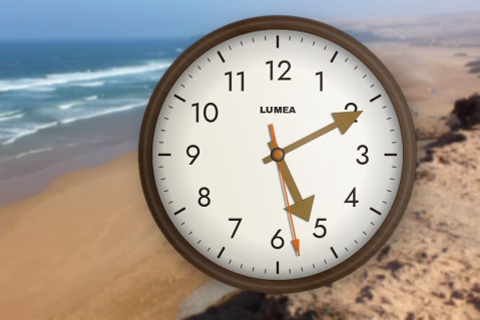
5:10:28
